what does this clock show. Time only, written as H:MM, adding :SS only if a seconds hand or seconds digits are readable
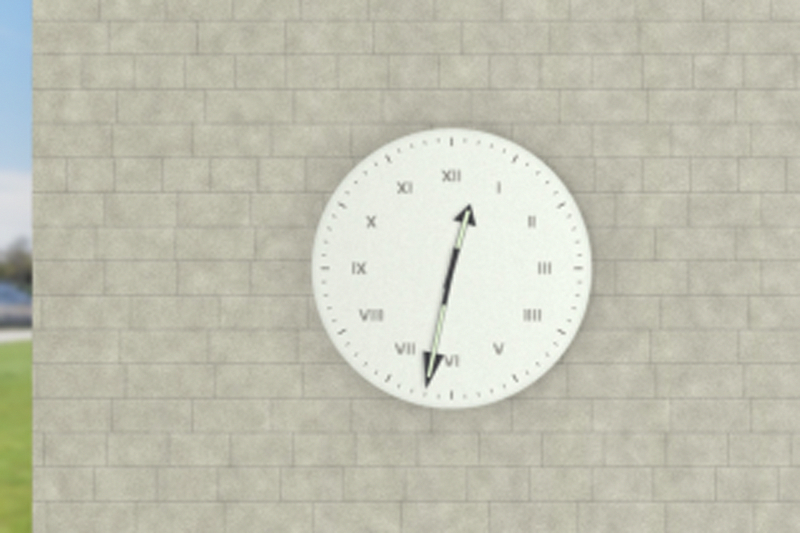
12:32
